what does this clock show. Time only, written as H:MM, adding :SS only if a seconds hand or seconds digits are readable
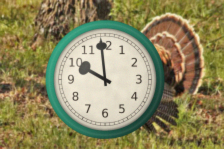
9:59
